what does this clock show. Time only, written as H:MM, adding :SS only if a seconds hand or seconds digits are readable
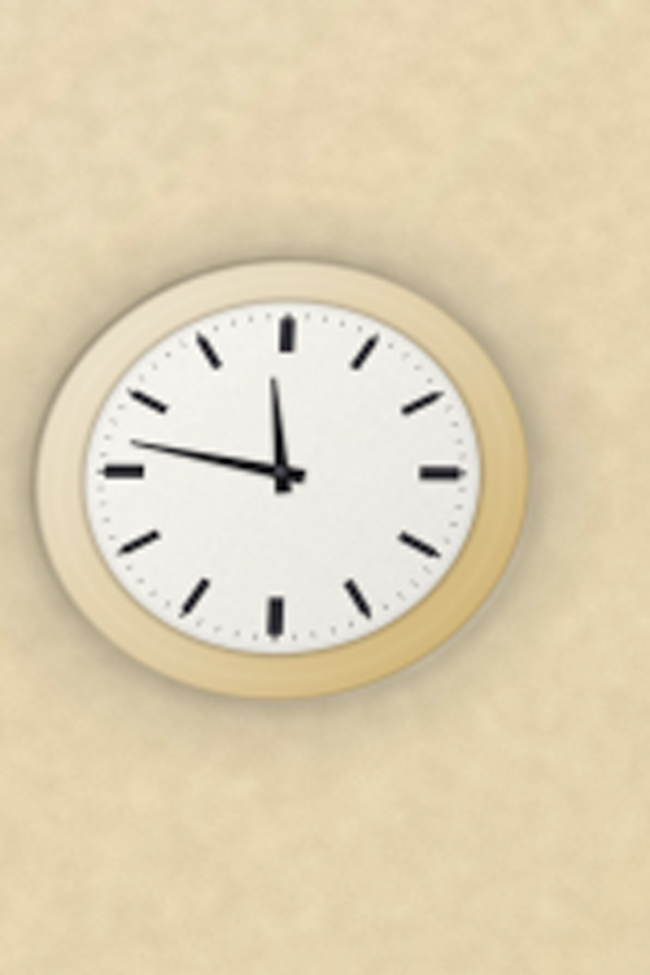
11:47
